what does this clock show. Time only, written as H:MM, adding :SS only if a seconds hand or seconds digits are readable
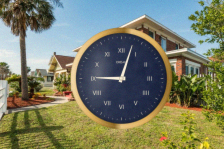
9:03
